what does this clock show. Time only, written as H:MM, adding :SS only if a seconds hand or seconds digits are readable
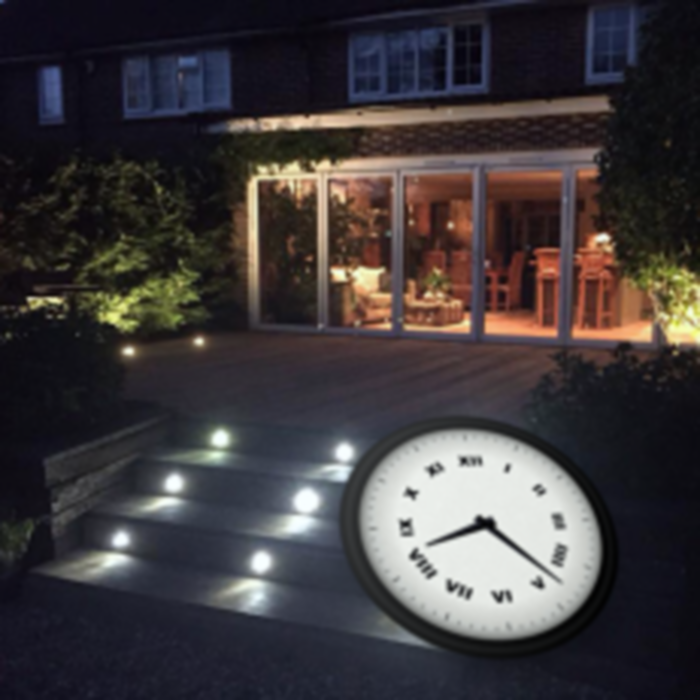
8:23
